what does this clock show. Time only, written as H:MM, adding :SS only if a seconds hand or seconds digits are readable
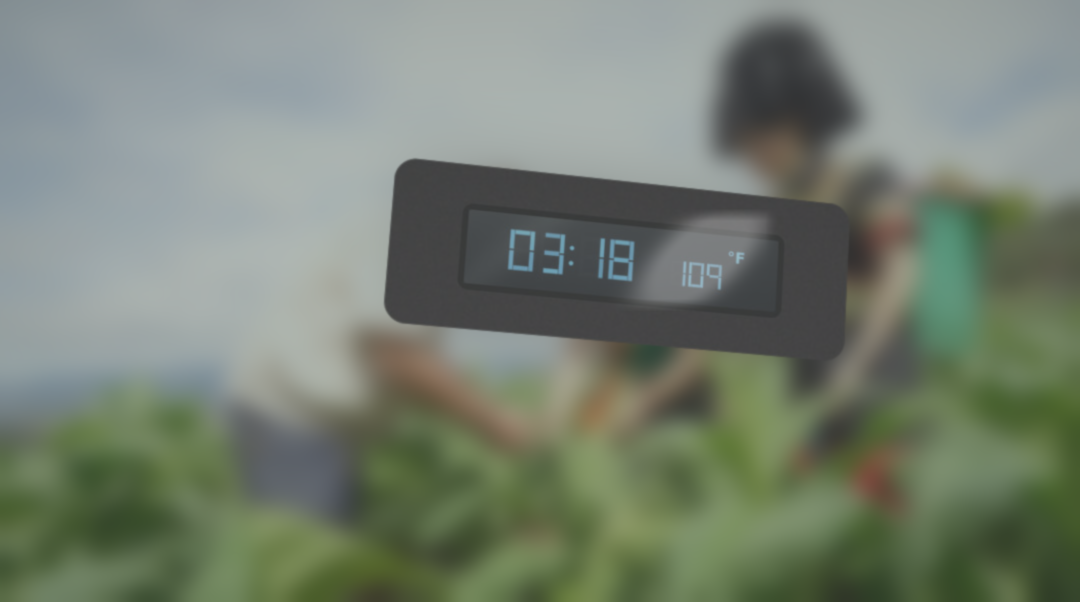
3:18
